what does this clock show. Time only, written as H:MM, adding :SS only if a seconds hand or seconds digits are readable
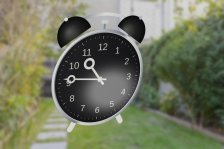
10:46
